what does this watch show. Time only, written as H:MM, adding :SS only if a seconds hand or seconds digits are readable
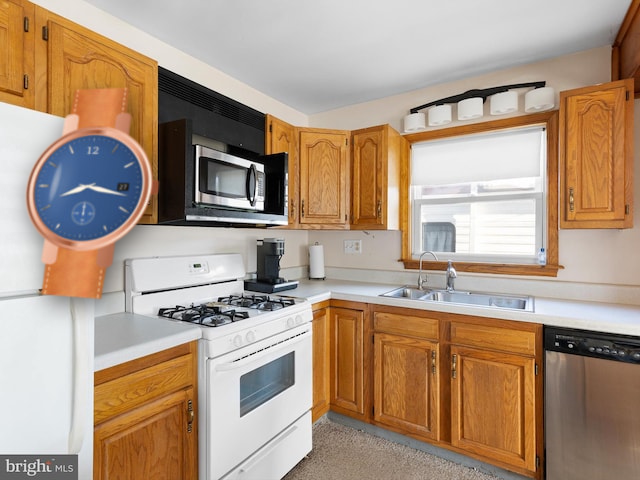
8:17
